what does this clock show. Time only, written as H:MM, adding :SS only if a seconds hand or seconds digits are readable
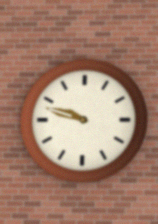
9:48
